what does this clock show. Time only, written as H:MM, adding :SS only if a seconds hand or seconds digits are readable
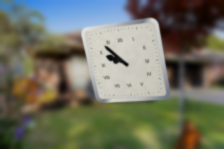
9:53
